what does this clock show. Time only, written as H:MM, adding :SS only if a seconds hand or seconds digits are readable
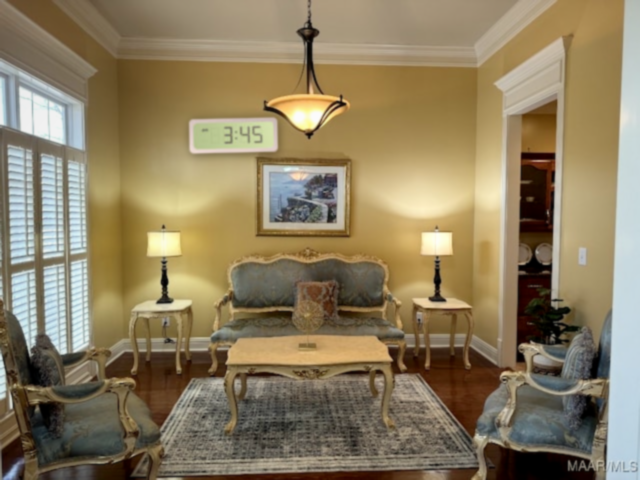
3:45
